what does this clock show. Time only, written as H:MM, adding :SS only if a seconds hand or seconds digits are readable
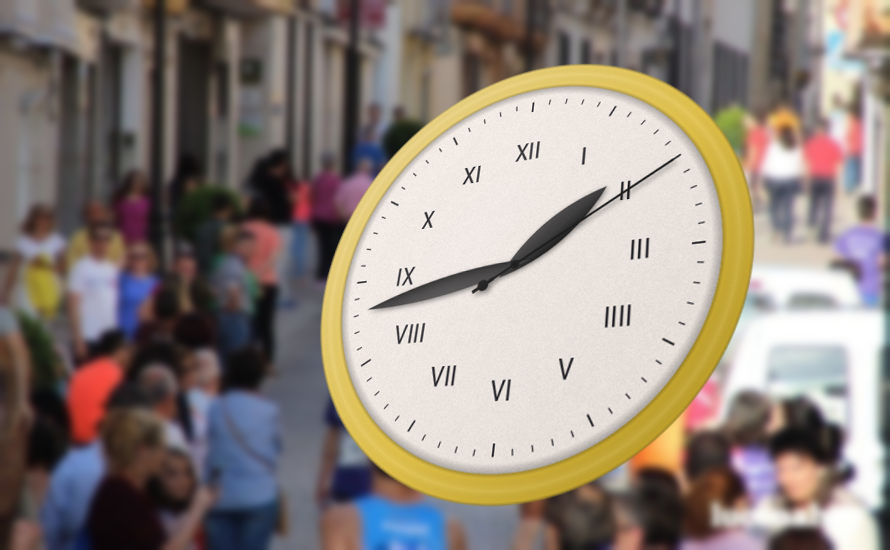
1:43:10
